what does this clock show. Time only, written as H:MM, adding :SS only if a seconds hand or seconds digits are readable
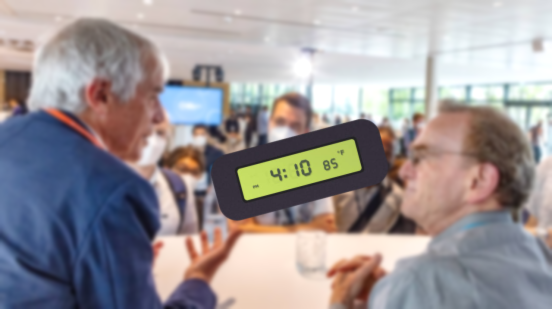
4:10
